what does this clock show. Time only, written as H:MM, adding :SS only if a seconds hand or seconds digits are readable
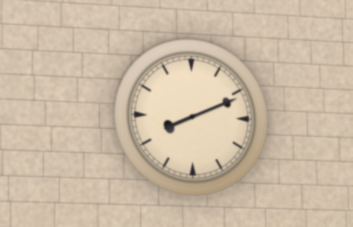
8:11
